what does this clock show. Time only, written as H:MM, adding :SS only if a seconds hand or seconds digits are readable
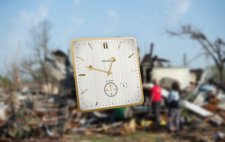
12:48
